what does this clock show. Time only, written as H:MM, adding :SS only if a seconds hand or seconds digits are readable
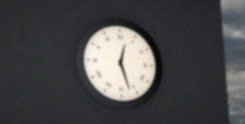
12:27
